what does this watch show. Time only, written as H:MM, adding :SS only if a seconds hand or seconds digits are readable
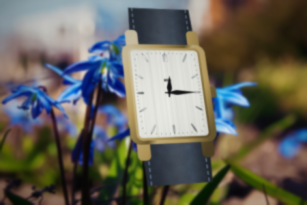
12:15
